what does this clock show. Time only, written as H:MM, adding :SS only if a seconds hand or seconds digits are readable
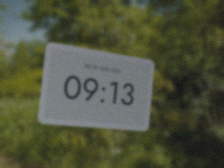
9:13
